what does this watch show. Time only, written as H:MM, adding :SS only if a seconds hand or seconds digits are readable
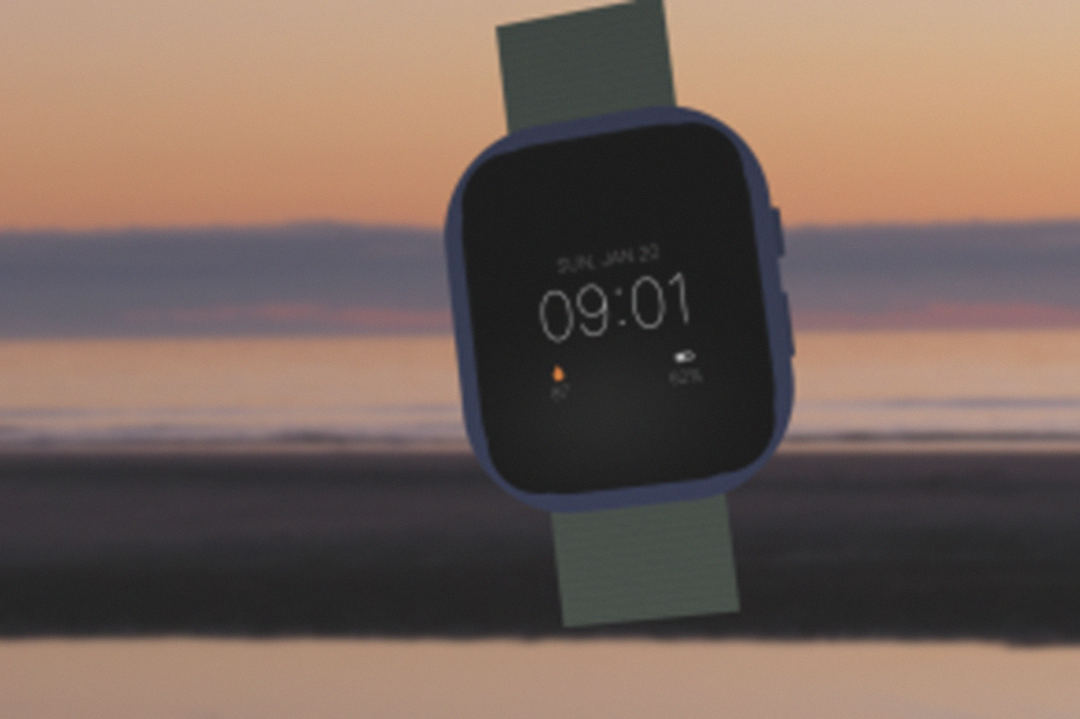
9:01
